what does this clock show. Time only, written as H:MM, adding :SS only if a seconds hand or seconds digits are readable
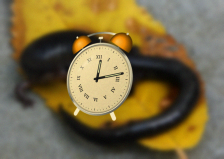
12:13
